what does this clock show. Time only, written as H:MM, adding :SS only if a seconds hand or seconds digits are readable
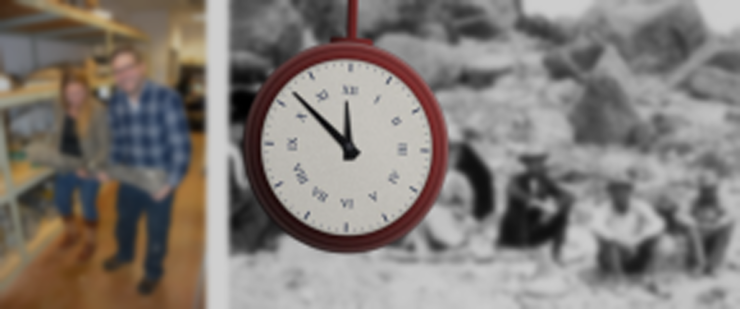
11:52
